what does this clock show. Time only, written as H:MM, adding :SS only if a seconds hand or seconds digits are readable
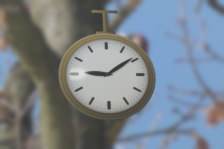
9:09
